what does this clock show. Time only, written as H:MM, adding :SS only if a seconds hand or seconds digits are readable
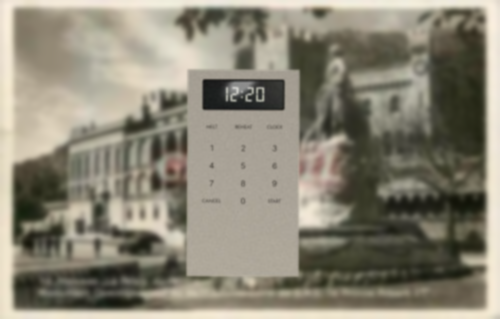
12:20
